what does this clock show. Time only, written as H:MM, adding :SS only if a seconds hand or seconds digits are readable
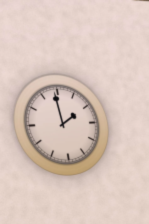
1:59
